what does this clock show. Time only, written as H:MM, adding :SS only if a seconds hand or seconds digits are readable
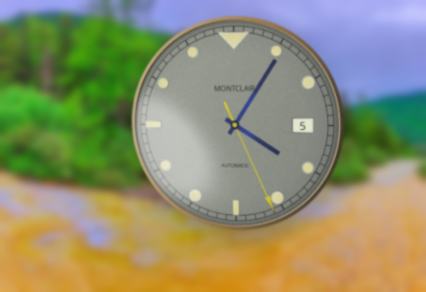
4:05:26
